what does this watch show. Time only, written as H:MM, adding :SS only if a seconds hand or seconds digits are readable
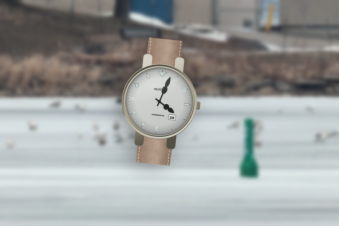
4:03
